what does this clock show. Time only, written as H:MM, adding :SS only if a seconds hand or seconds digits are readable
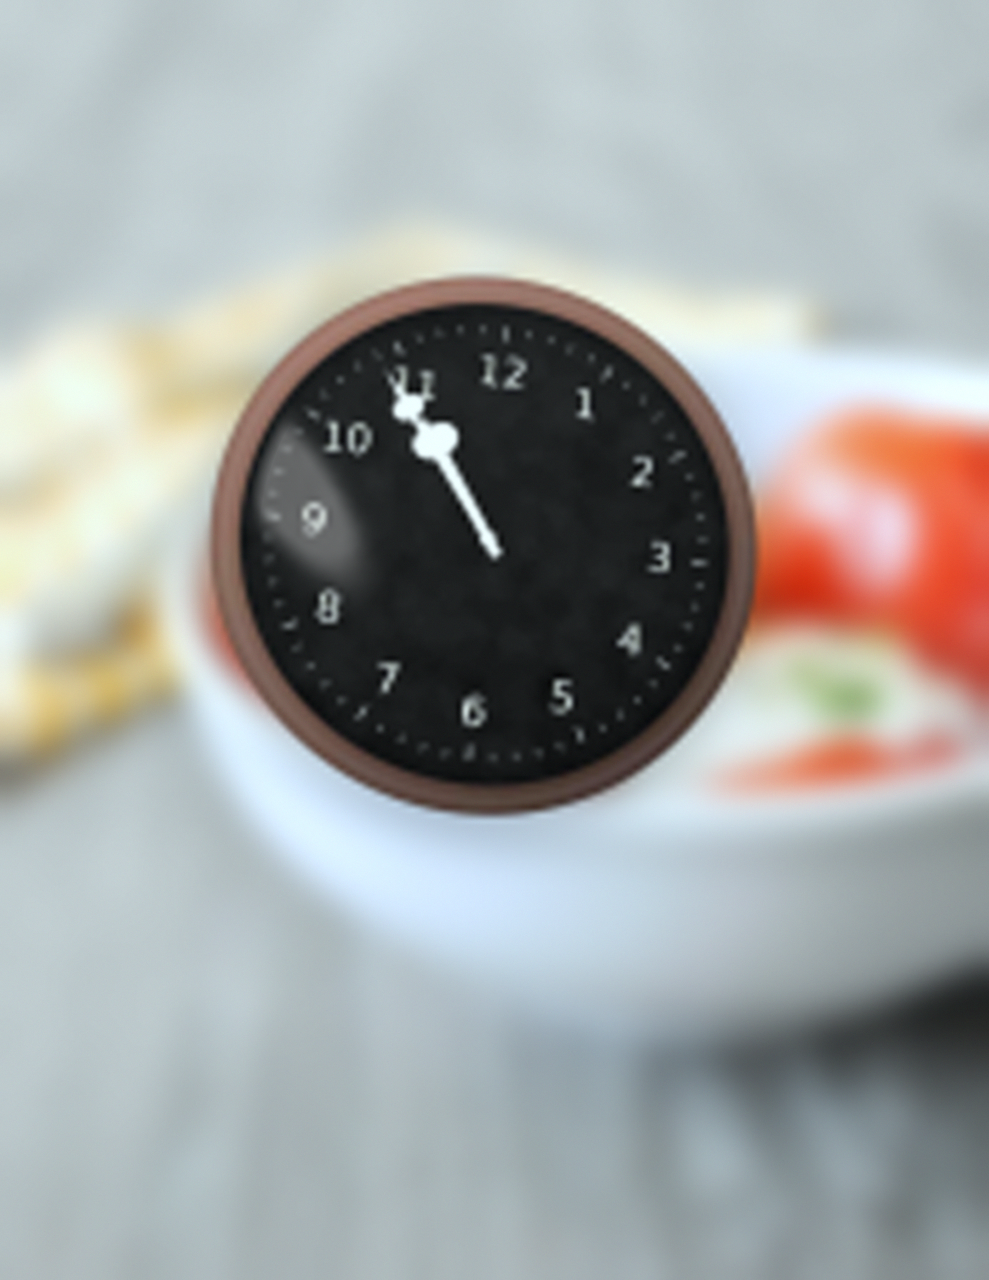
10:54
